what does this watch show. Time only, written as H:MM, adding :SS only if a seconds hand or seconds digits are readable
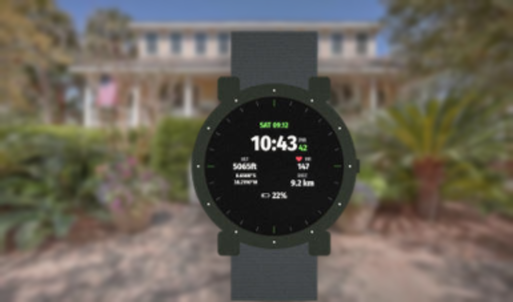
10:43
